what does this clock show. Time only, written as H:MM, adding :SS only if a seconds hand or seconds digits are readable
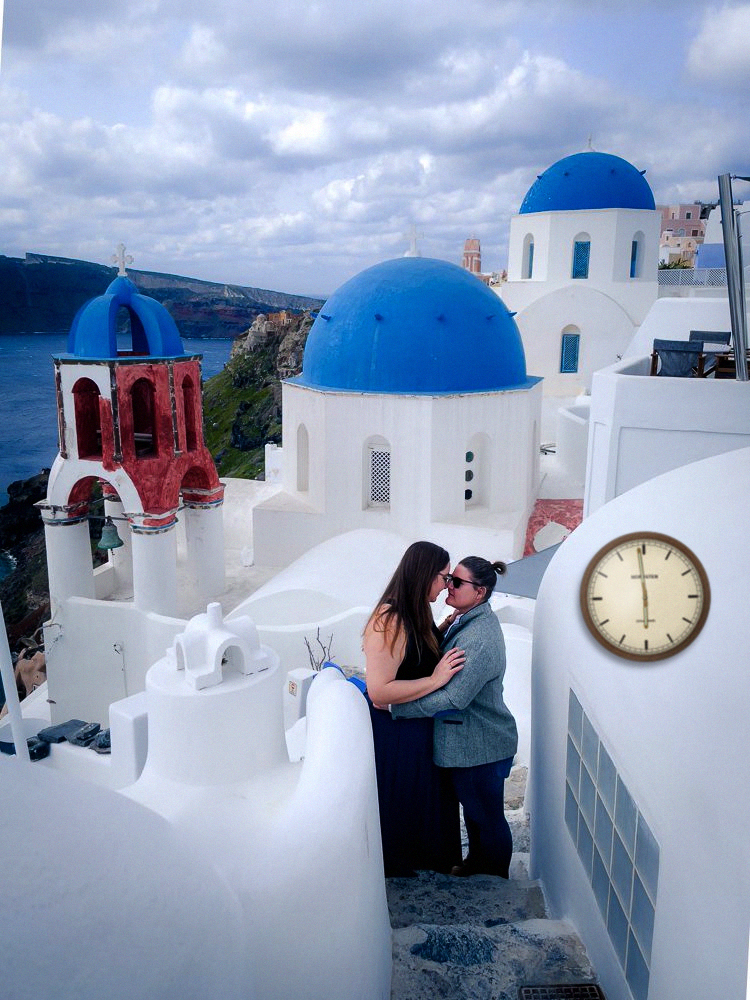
5:59
